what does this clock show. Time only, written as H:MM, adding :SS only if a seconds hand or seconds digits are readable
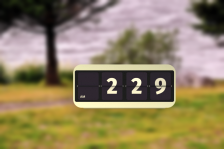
2:29
